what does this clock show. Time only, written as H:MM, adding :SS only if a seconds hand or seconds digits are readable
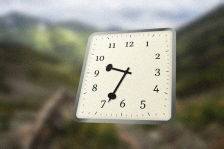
9:34
